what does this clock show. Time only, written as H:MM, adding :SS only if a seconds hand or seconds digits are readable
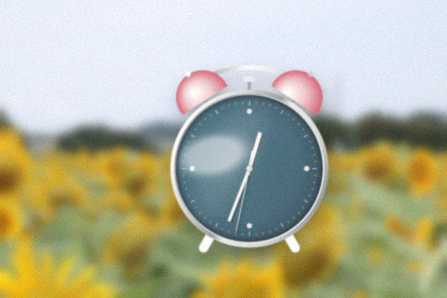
12:33:32
